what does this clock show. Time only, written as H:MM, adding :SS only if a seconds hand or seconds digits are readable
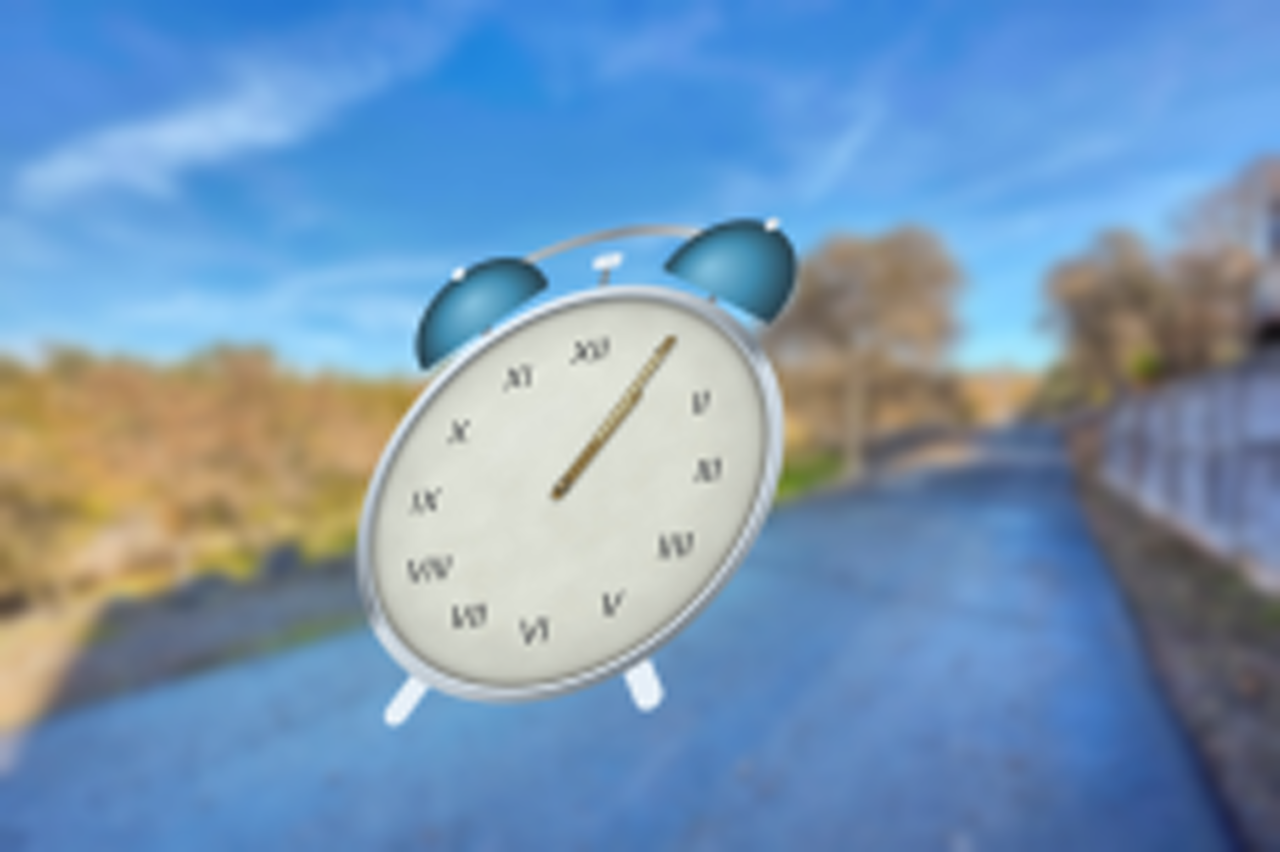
1:05
